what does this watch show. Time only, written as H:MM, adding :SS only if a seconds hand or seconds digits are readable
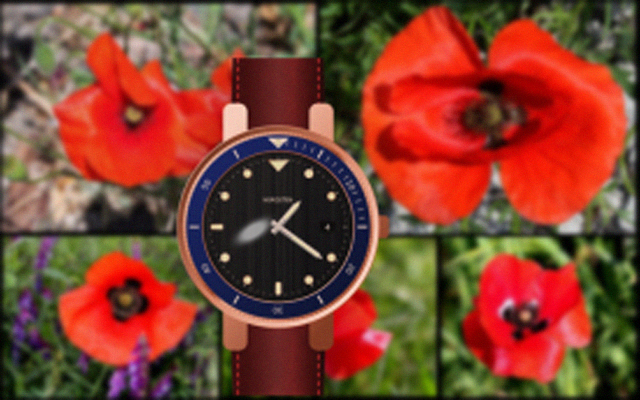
1:21
